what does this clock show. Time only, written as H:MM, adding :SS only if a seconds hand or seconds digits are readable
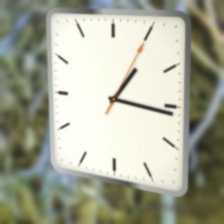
1:16:05
